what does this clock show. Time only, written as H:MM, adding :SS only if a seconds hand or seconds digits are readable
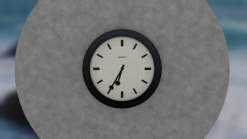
6:35
